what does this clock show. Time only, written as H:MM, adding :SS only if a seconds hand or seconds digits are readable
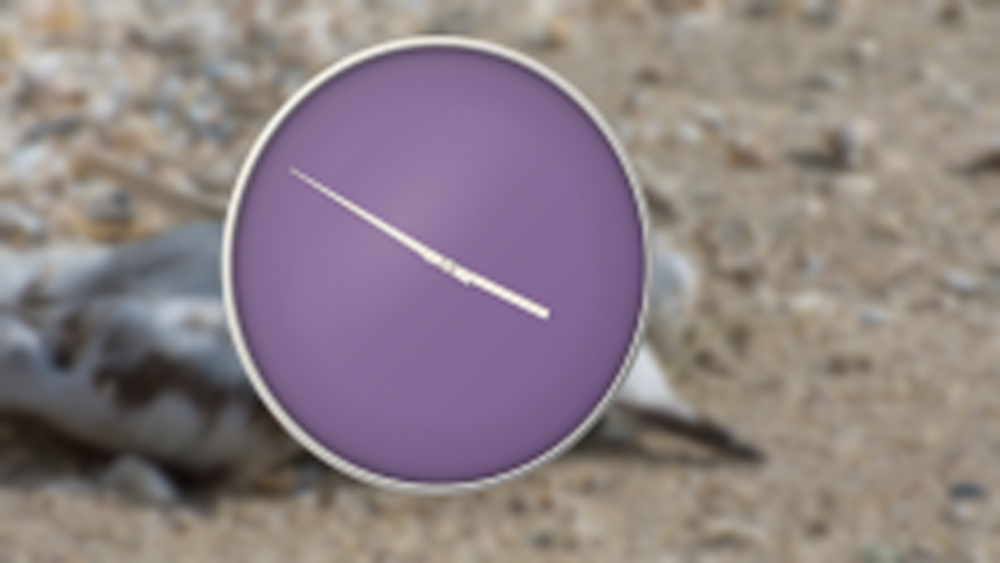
3:50
